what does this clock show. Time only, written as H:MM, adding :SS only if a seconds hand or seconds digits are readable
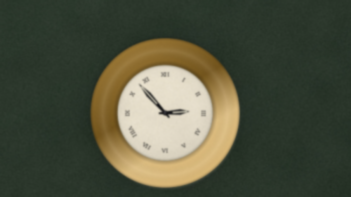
2:53
